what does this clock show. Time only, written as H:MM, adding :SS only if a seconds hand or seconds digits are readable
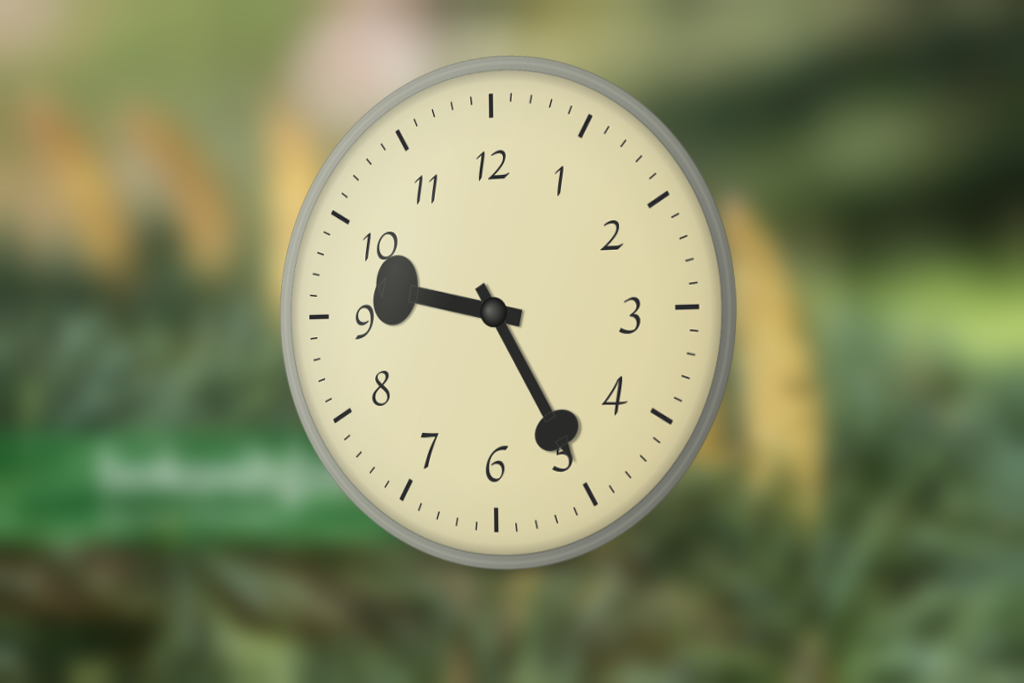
9:25
